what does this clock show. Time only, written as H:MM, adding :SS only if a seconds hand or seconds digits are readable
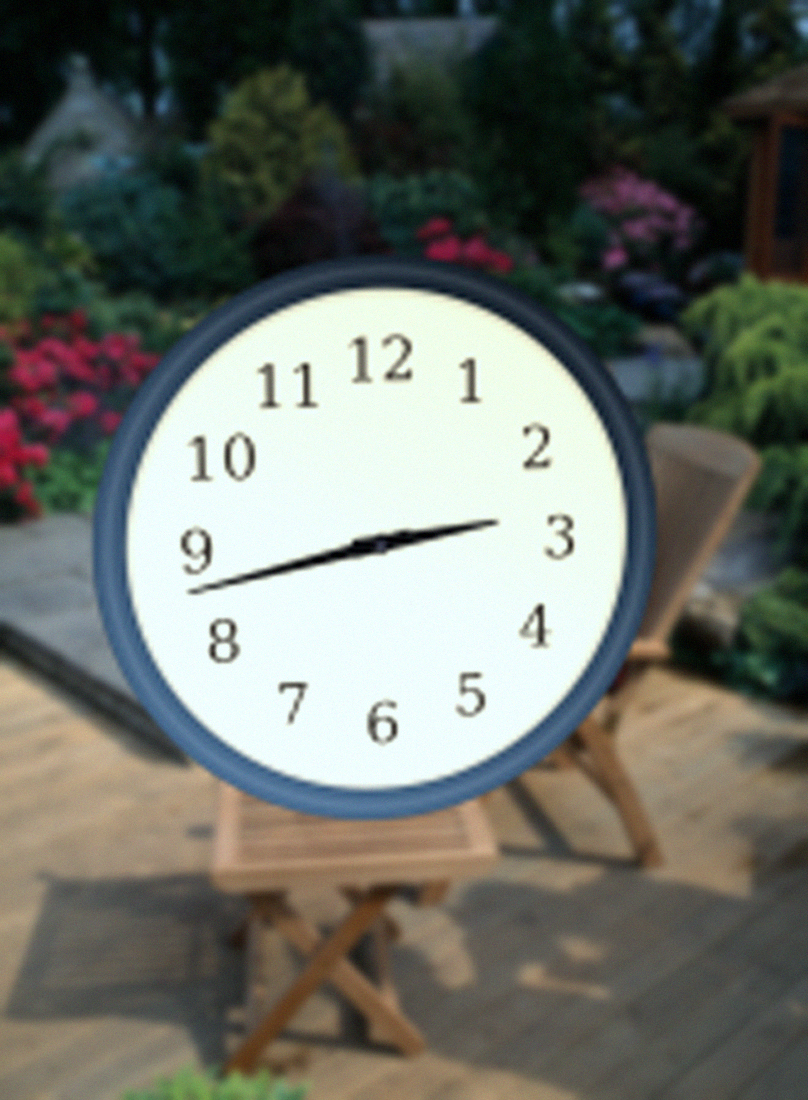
2:43
